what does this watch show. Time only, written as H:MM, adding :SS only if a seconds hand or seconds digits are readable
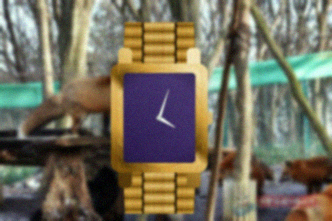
4:03
